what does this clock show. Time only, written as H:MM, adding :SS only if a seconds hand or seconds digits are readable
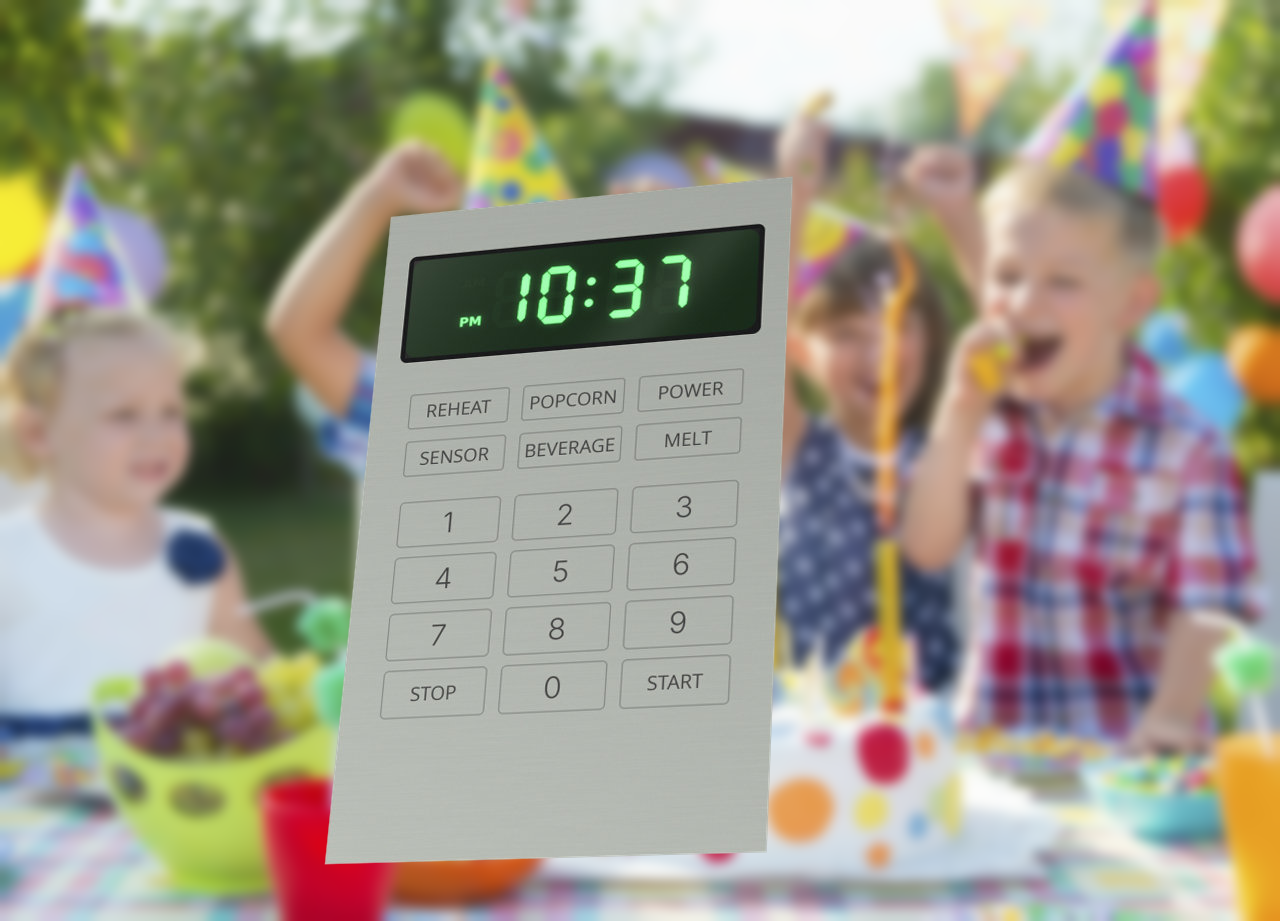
10:37
